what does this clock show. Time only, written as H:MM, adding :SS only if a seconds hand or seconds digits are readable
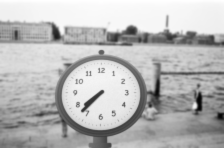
7:37
